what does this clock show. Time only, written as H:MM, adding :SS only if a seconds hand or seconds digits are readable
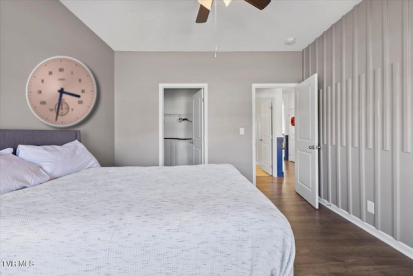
3:32
